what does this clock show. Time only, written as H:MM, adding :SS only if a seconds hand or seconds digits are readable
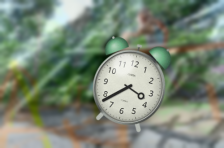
3:38
